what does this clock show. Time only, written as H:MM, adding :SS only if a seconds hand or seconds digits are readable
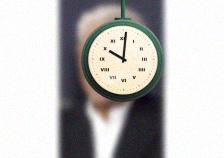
10:01
